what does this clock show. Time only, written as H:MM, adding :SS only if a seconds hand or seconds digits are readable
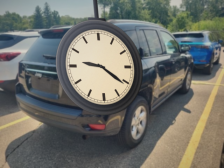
9:21
